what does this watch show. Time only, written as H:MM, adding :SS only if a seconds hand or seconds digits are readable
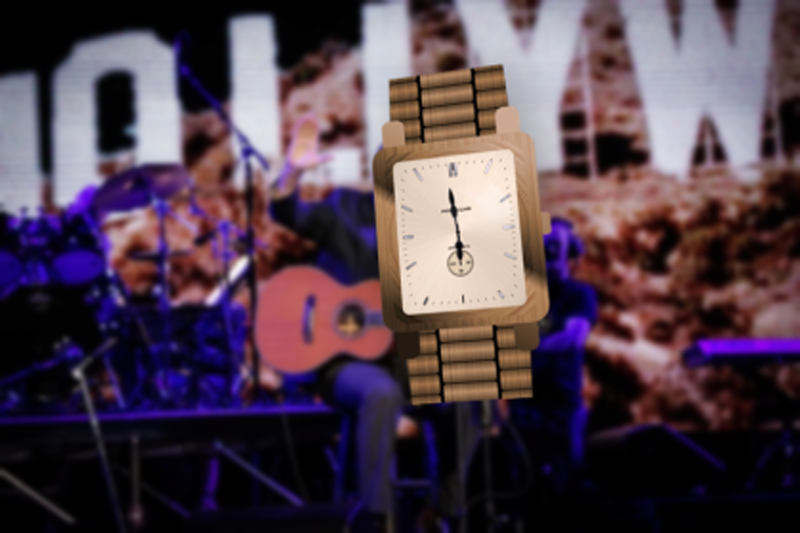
5:59
